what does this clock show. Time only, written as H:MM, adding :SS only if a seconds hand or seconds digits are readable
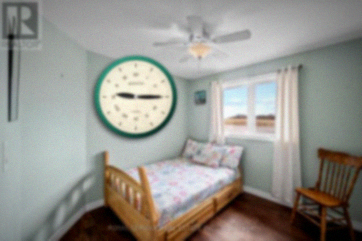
9:15
